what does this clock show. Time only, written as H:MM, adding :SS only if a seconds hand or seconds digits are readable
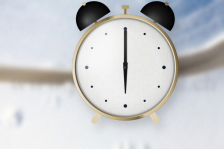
6:00
